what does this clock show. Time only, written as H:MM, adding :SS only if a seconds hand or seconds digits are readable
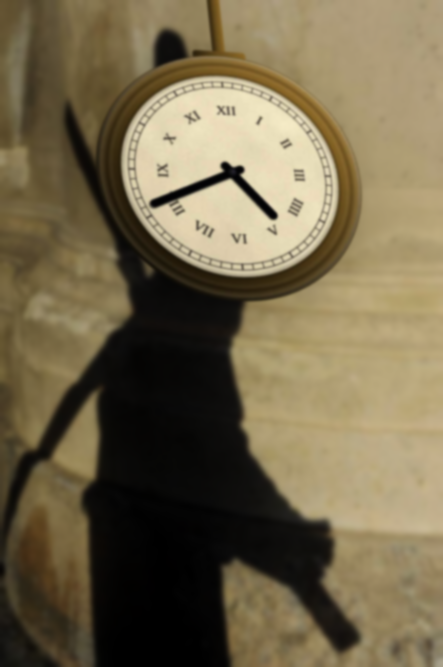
4:41
